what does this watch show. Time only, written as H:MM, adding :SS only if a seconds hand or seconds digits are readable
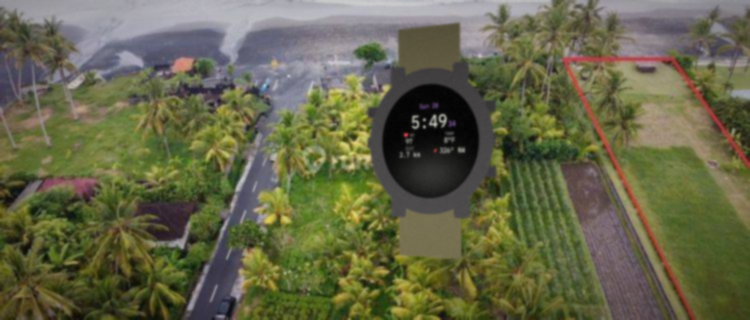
5:49
